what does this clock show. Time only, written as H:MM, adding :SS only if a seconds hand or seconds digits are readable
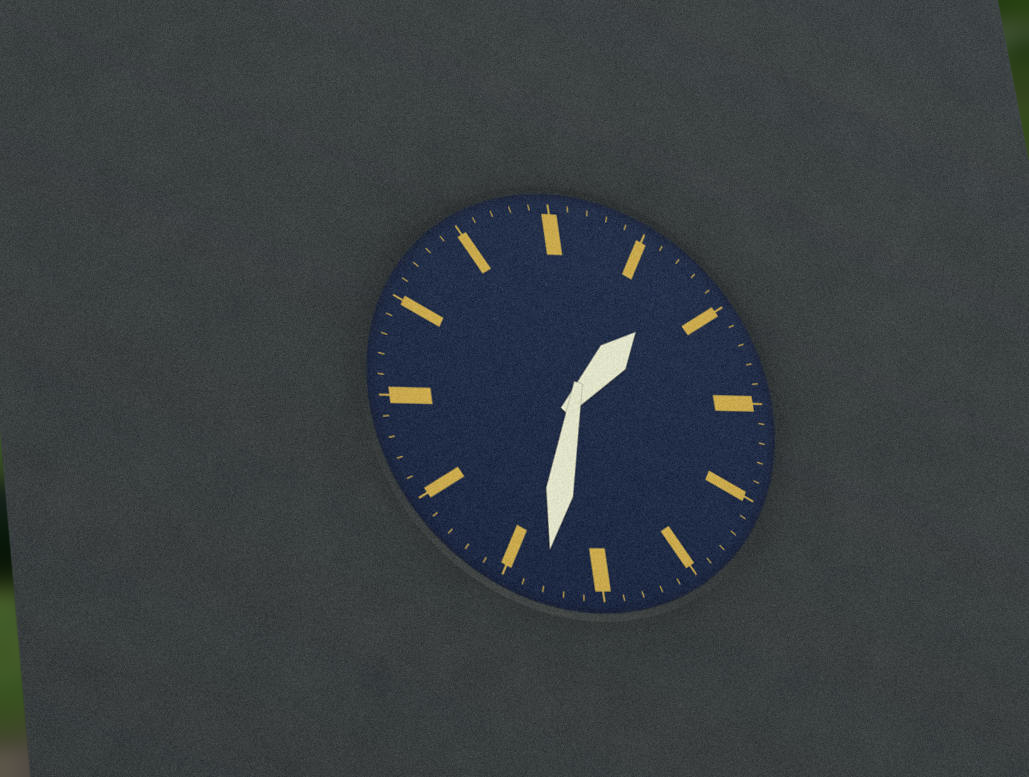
1:33
